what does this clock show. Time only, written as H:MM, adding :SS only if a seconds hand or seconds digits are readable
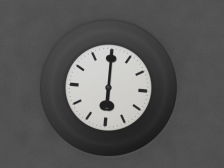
6:00
